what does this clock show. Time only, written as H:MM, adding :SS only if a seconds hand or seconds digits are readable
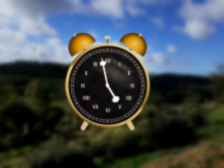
4:58
